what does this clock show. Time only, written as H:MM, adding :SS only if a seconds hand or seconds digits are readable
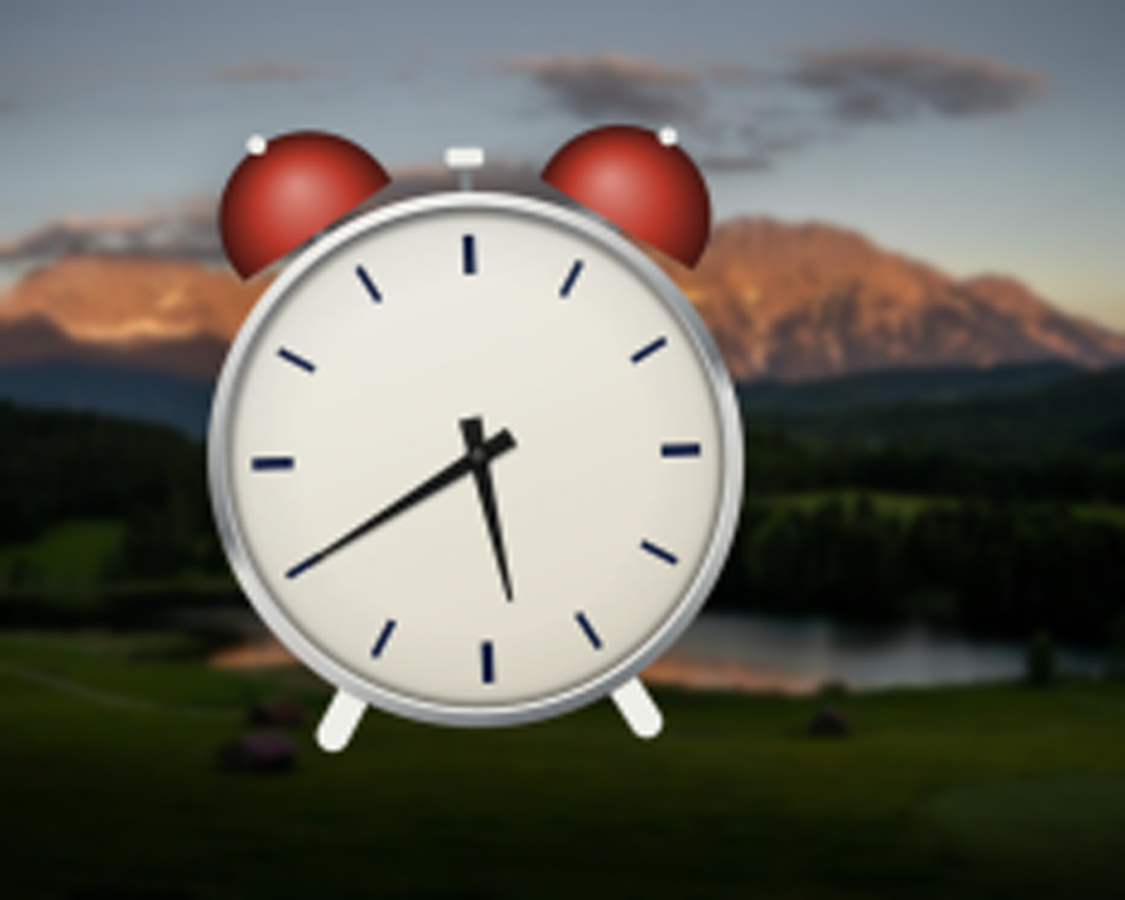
5:40
